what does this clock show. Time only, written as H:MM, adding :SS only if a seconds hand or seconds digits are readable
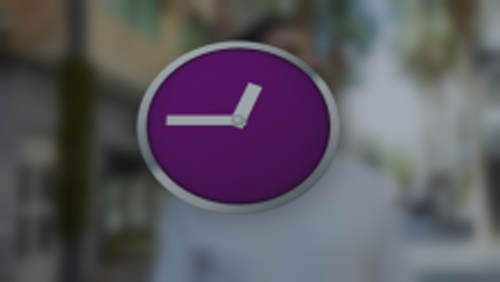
12:45
